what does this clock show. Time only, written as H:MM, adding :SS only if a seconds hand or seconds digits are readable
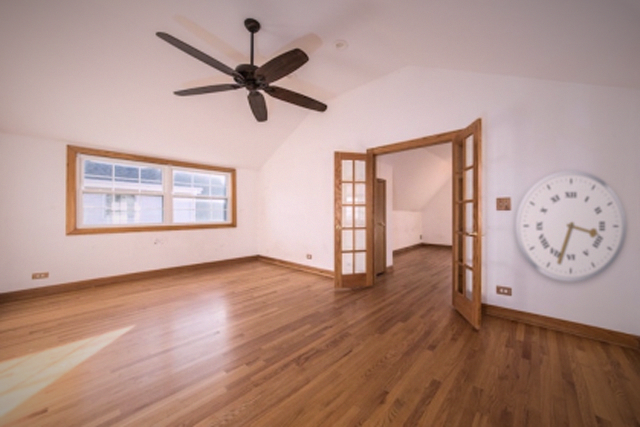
3:33
